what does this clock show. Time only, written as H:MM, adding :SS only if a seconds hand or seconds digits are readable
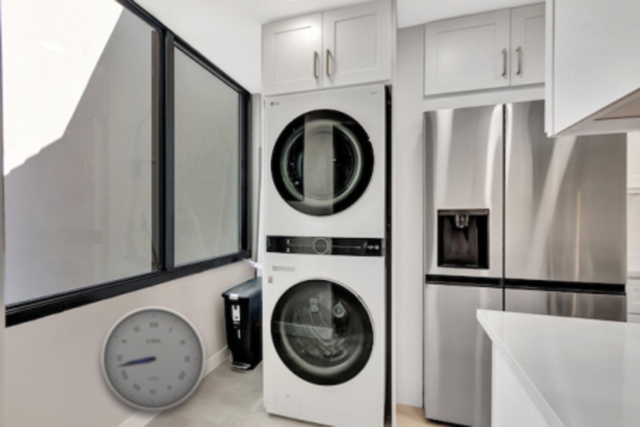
8:43
